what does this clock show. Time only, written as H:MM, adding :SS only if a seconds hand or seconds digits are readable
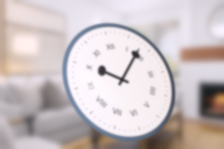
10:08
